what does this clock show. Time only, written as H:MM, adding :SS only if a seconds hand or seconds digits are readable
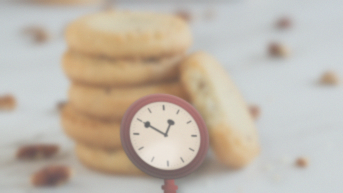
12:50
